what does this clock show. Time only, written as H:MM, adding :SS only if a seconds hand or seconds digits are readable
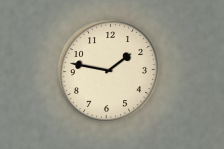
1:47
